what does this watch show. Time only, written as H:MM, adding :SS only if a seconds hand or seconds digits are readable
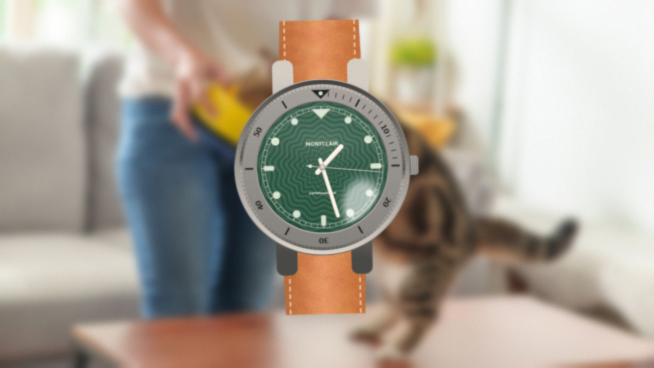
1:27:16
